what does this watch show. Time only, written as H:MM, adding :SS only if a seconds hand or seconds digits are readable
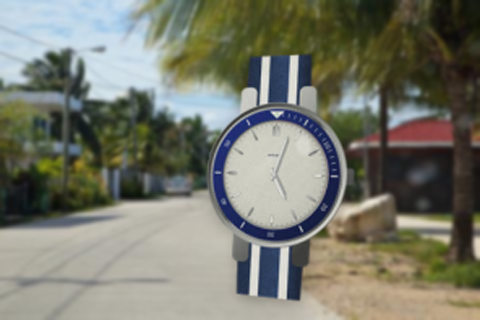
5:03
